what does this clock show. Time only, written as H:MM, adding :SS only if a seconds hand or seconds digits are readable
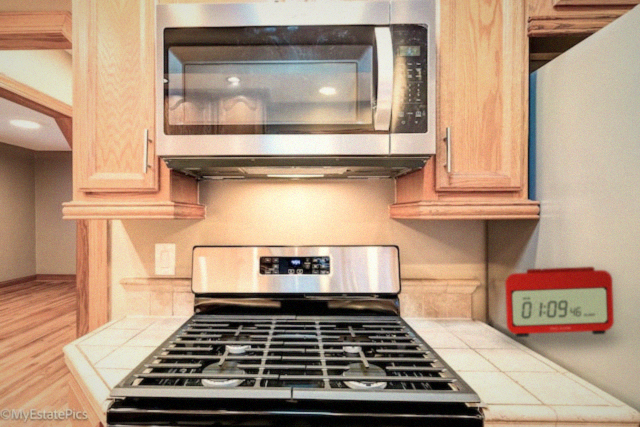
1:09
